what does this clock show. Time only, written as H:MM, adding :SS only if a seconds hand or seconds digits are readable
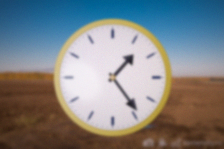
1:24
